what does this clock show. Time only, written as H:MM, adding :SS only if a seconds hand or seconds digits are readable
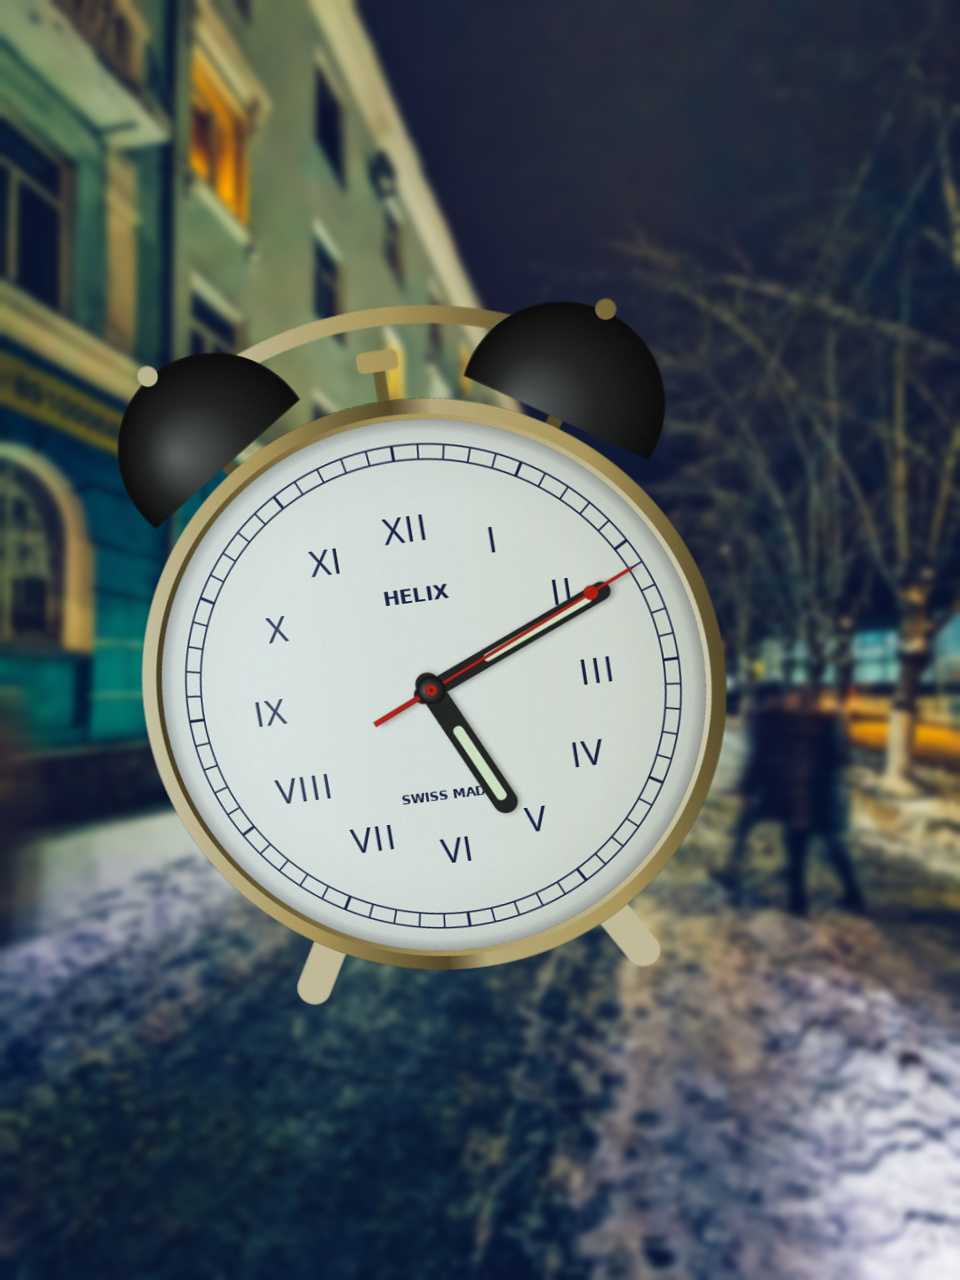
5:11:11
